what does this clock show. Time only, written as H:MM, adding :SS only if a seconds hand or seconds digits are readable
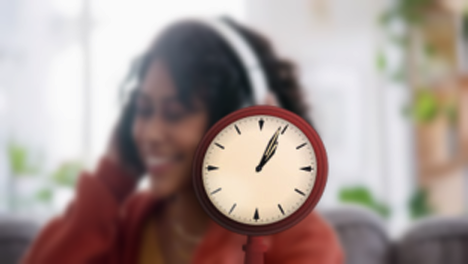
1:04
